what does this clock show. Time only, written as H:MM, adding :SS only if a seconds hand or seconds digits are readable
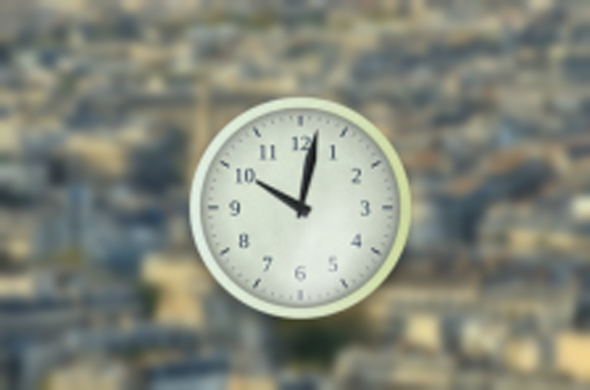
10:02
